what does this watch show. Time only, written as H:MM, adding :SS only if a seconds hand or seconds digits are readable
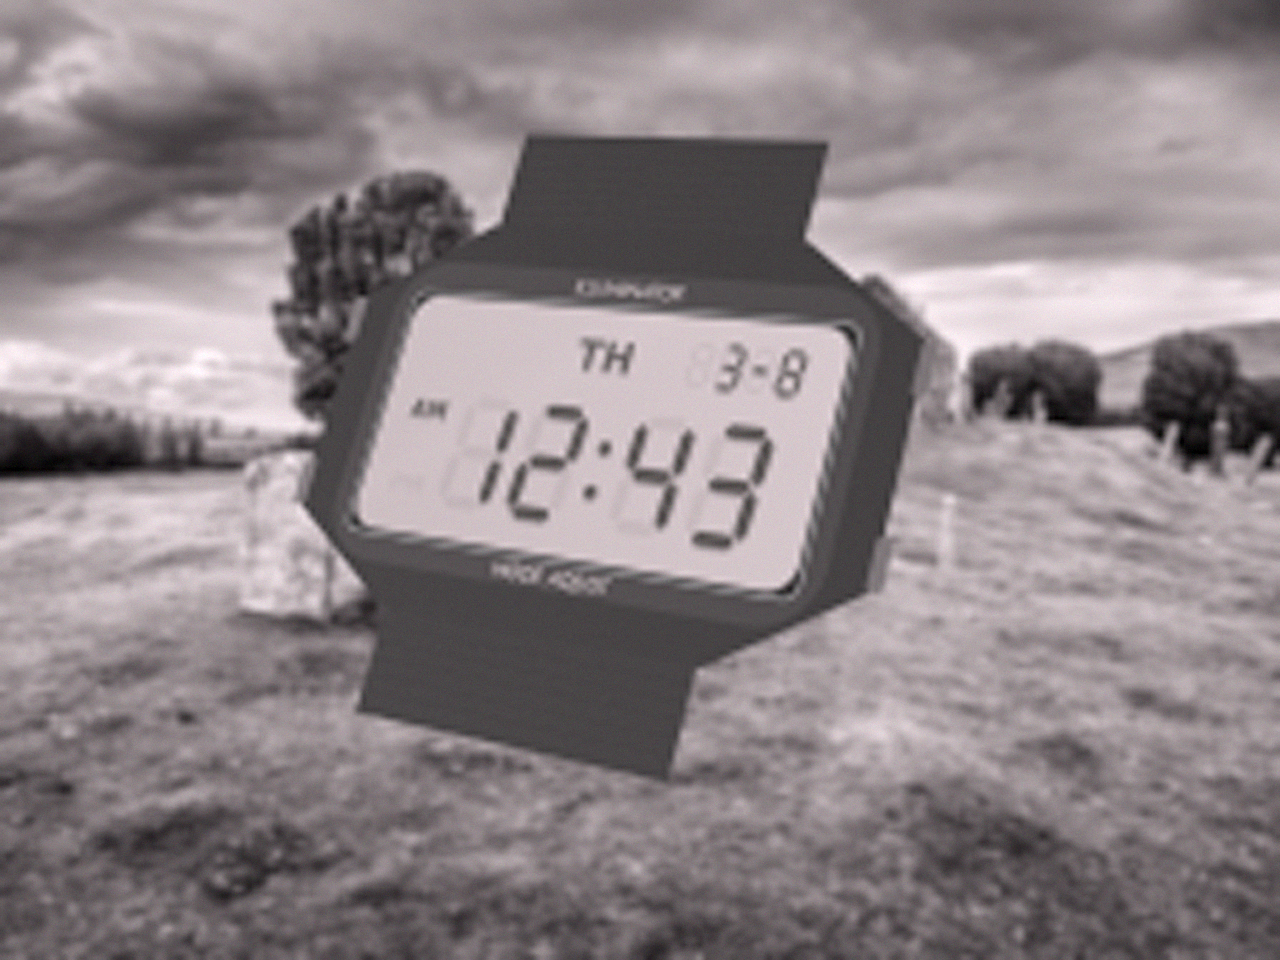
12:43
